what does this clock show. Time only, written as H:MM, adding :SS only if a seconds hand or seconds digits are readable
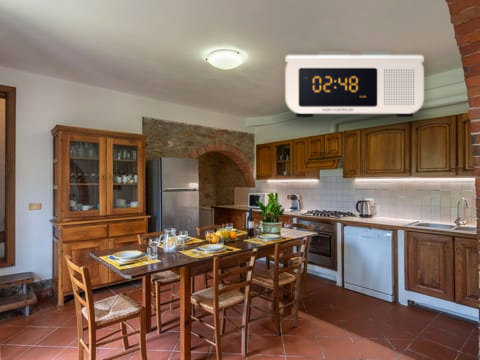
2:48
